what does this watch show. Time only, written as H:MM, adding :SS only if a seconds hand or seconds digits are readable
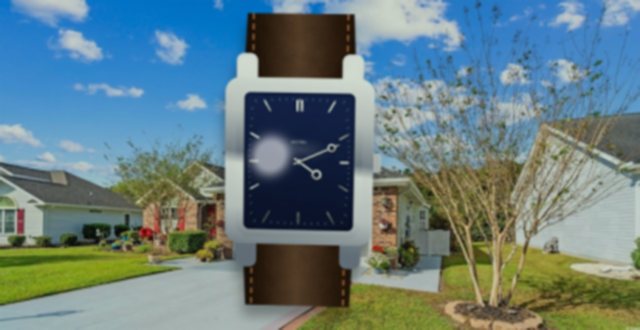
4:11
